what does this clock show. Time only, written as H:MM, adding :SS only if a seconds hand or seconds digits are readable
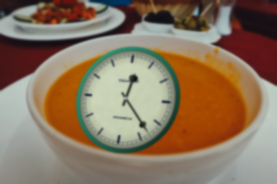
12:23
